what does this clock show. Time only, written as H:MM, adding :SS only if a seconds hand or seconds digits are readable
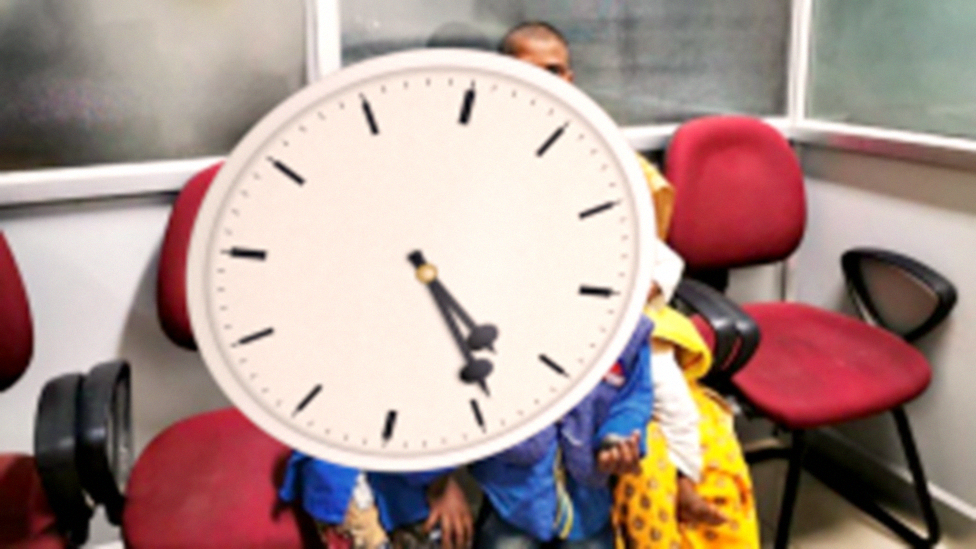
4:24
